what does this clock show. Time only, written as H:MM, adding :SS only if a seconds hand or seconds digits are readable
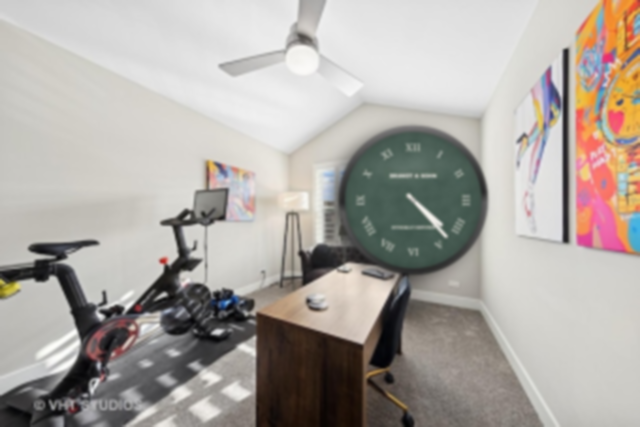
4:23
